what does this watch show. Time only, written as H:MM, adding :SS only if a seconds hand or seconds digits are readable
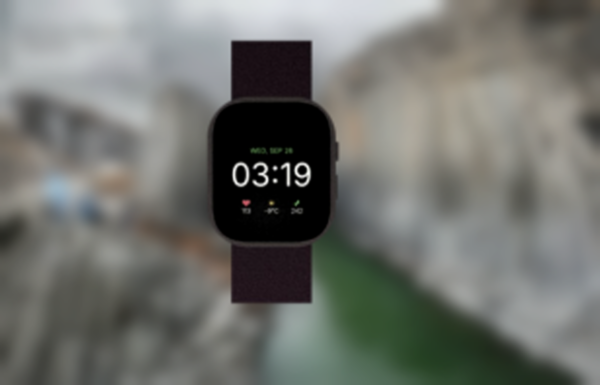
3:19
